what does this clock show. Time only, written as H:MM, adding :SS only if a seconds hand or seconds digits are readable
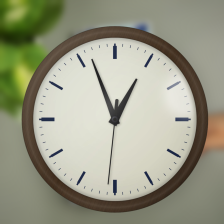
12:56:31
